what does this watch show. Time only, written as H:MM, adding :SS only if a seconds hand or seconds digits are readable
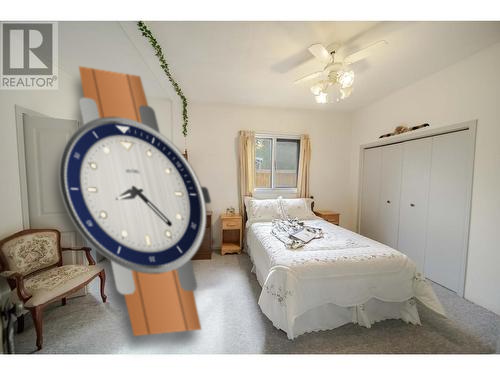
8:23
